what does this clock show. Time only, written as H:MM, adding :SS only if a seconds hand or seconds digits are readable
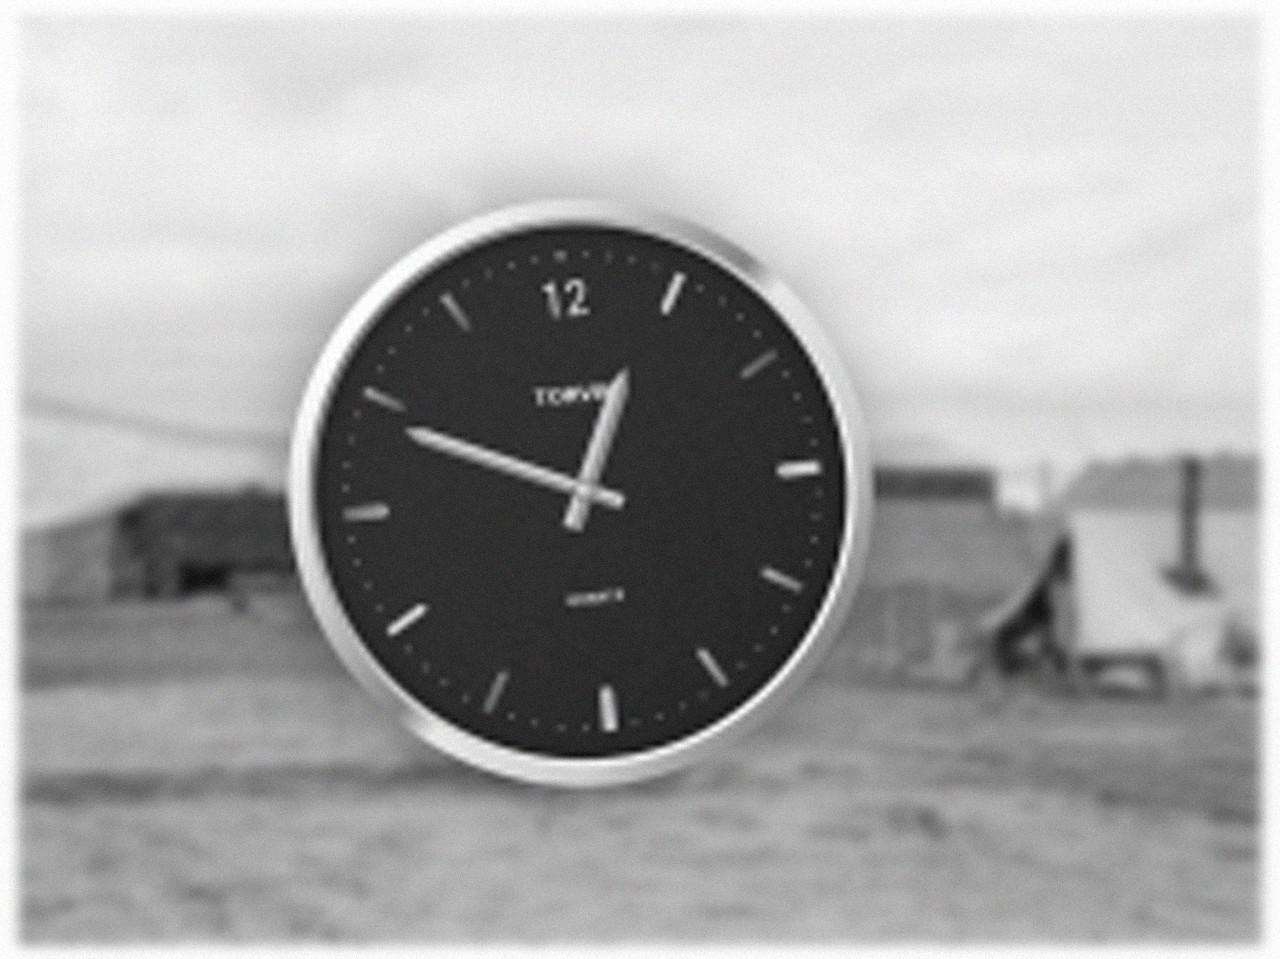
12:49
